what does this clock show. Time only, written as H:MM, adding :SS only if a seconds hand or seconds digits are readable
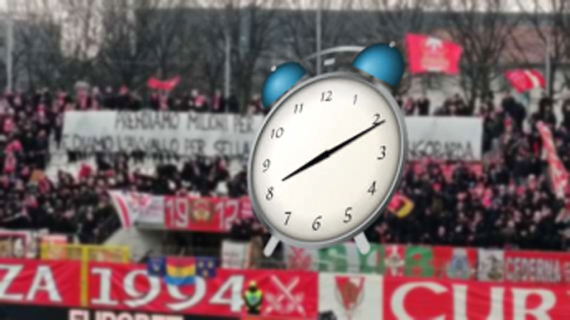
8:11
